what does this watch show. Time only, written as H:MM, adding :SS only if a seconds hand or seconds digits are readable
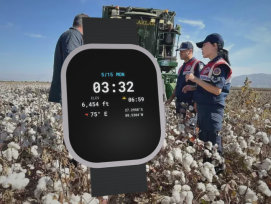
3:32
